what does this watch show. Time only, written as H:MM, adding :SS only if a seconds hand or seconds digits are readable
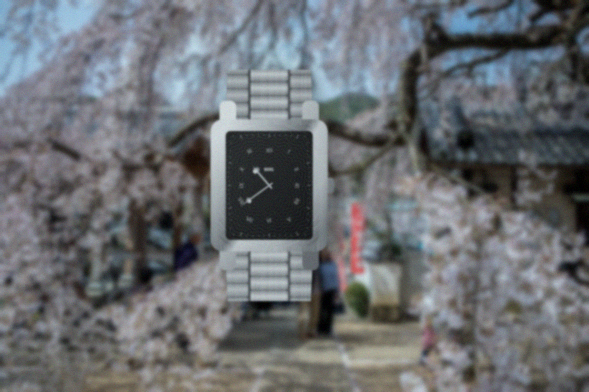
10:39
